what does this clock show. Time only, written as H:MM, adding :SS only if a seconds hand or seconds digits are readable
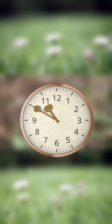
10:50
